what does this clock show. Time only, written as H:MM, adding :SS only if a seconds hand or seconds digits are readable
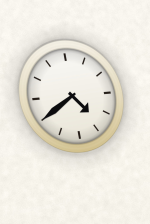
4:40
